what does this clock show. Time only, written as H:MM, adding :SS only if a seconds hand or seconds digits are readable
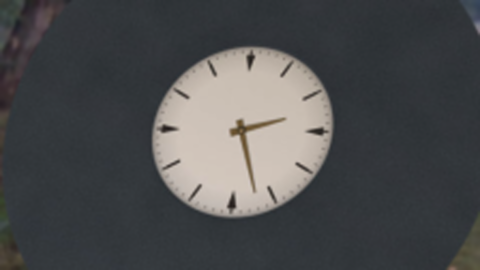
2:27
